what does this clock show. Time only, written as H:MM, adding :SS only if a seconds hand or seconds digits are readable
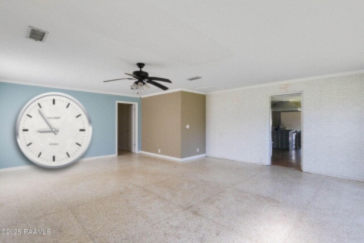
8:54
